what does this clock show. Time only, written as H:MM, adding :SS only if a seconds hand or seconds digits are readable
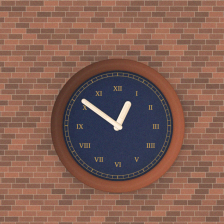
12:51
